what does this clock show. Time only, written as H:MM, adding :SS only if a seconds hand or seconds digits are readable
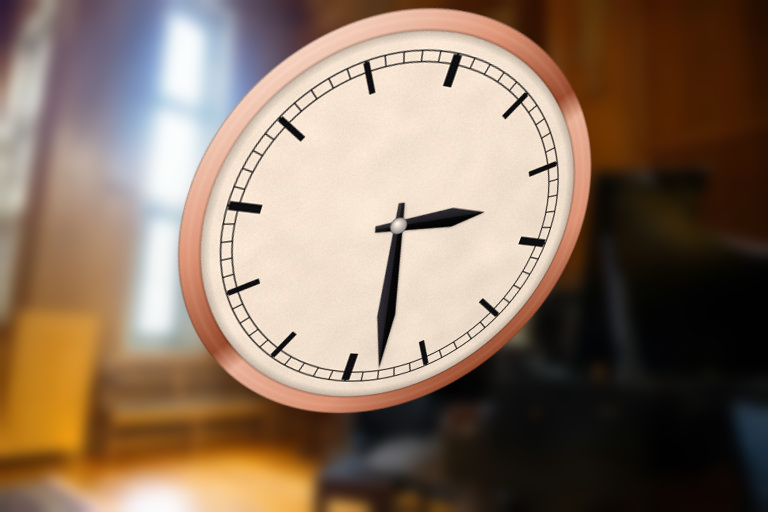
2:28
